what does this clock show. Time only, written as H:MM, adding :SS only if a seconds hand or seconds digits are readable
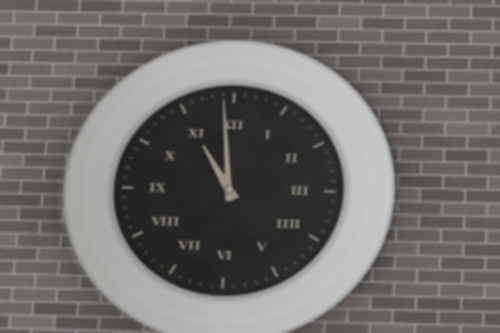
10:59
